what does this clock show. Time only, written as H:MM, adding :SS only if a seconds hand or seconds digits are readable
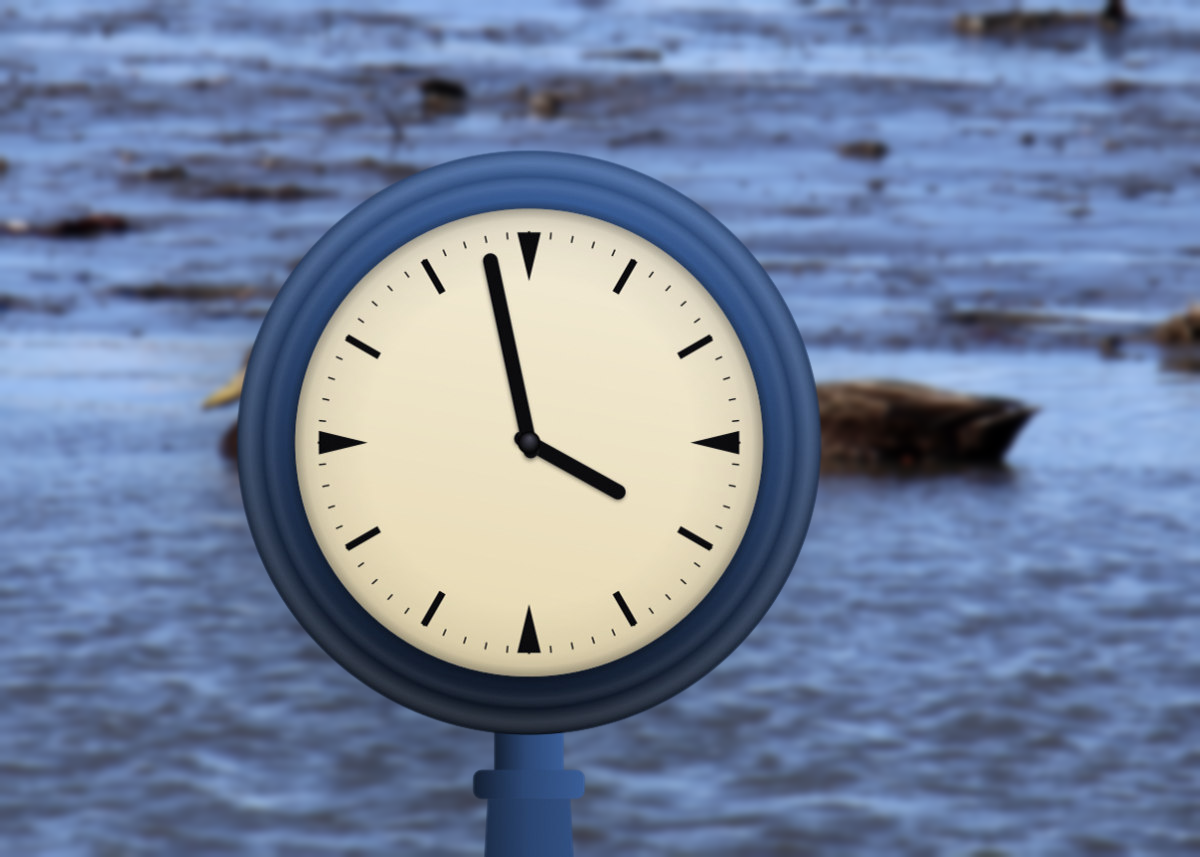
3:58
